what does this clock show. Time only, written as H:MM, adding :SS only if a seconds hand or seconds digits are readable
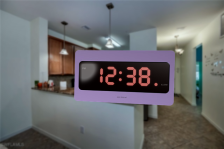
12:38
